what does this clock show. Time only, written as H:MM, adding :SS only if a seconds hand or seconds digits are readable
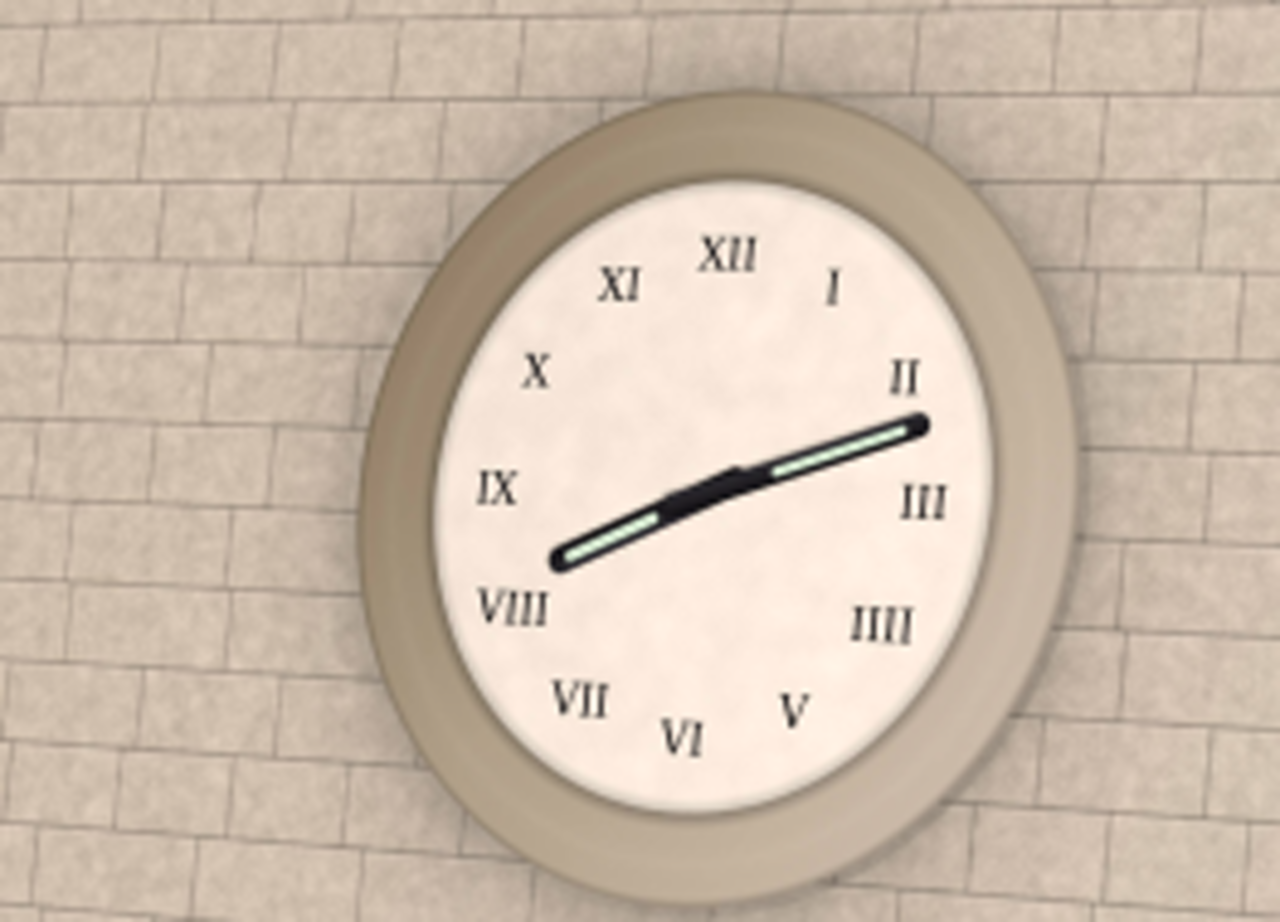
8:12
